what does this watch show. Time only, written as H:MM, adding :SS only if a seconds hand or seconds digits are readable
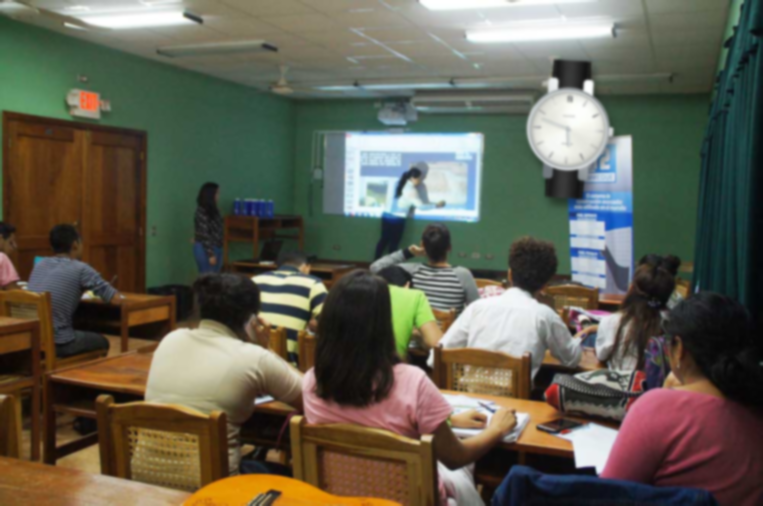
5:48
